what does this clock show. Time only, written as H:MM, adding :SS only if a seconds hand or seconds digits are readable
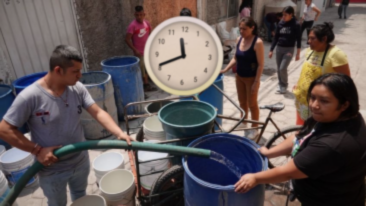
11:41
